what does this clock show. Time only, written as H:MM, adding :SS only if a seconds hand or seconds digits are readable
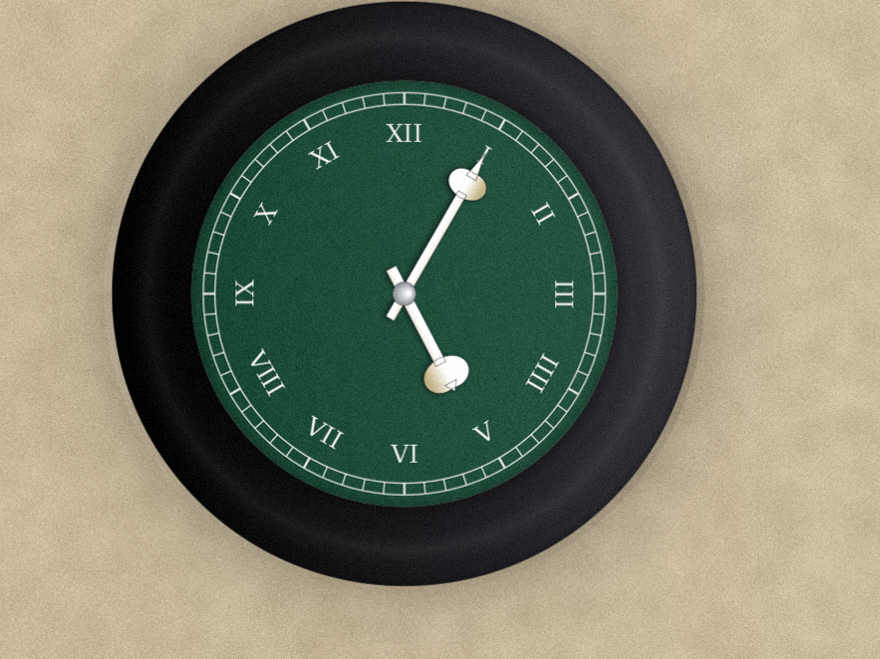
5:05
